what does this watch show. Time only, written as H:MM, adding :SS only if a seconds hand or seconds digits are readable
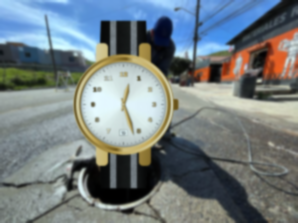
12:27
